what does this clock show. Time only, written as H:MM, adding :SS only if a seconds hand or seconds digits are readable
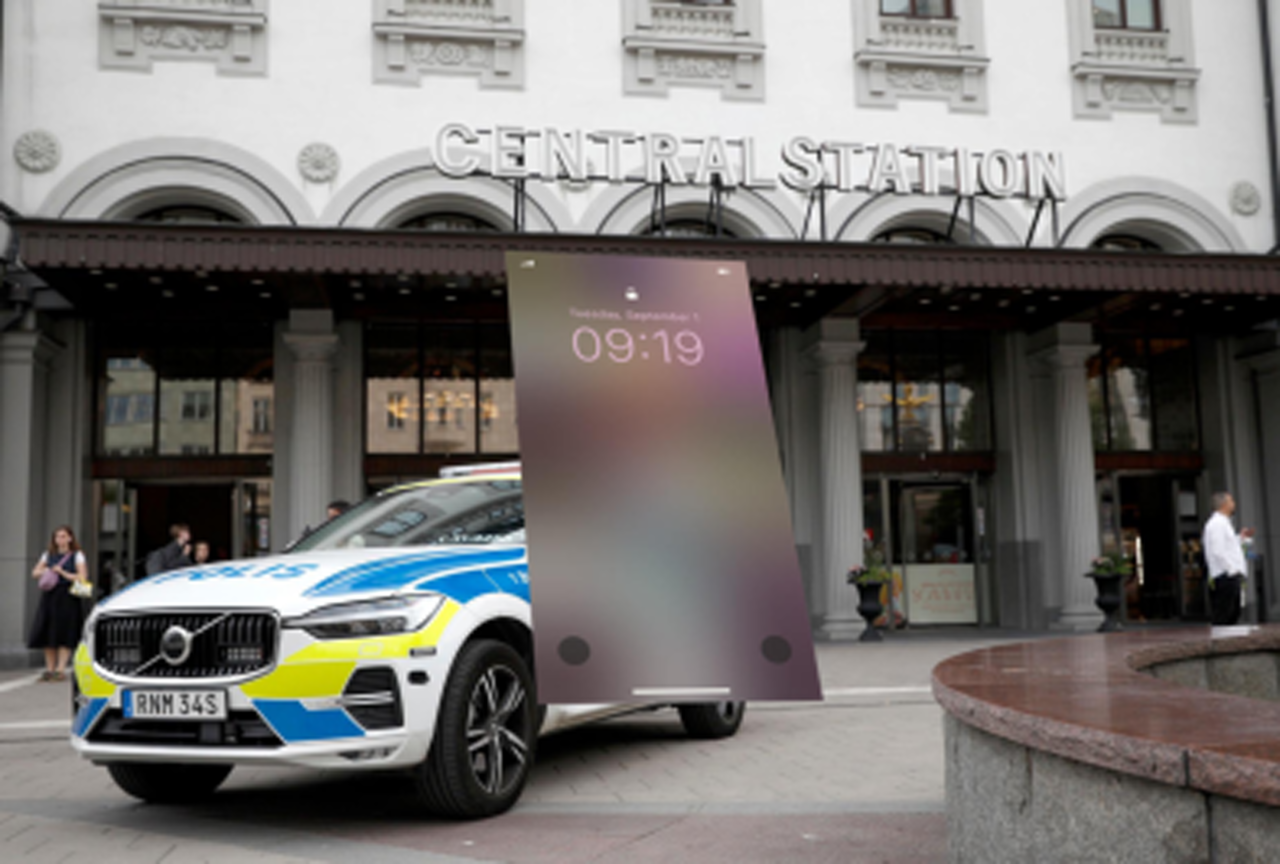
9:19
